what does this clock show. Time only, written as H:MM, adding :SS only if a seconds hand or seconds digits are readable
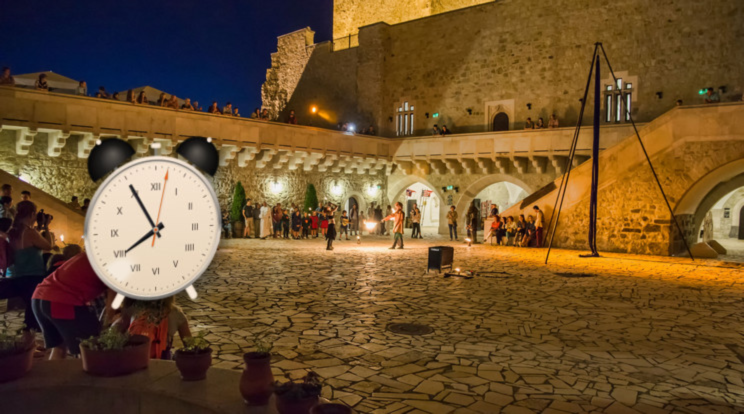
7:55:02
